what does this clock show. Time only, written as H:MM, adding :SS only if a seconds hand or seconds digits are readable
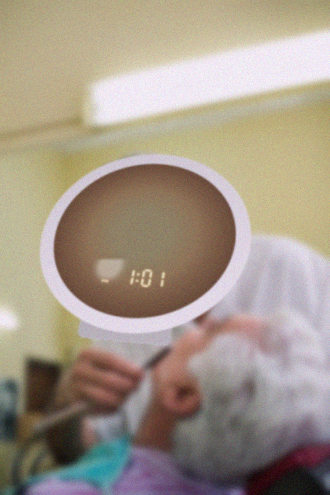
1:01
